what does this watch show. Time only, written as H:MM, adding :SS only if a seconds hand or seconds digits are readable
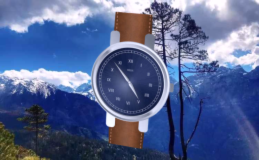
4:53
